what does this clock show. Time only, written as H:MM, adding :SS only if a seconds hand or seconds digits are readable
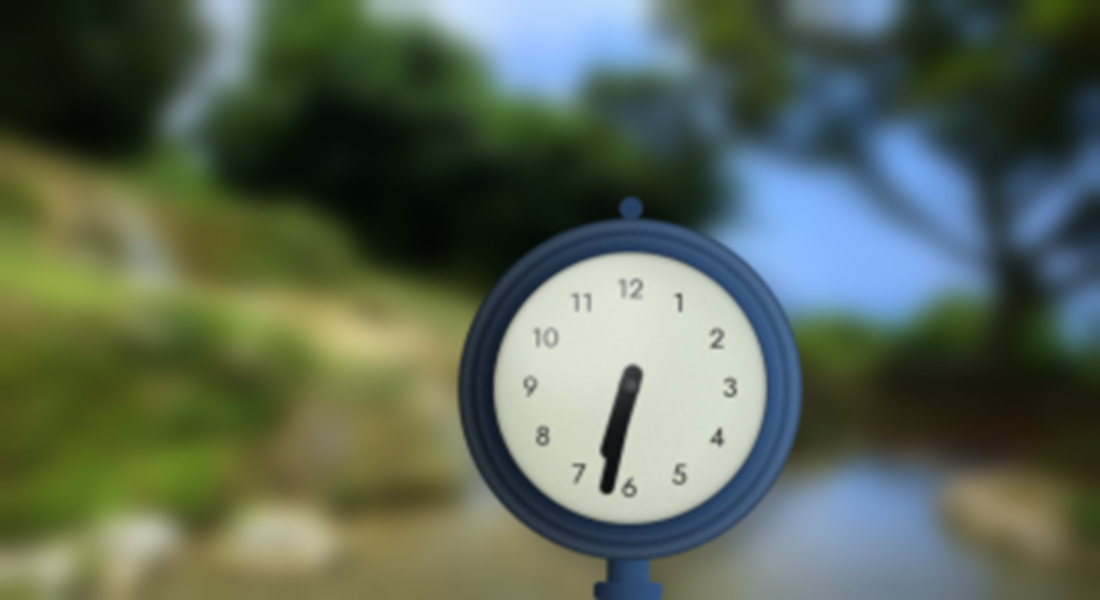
6:32
